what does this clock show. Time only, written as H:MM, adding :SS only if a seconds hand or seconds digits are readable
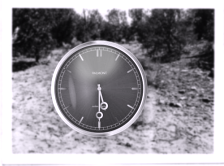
5:30
